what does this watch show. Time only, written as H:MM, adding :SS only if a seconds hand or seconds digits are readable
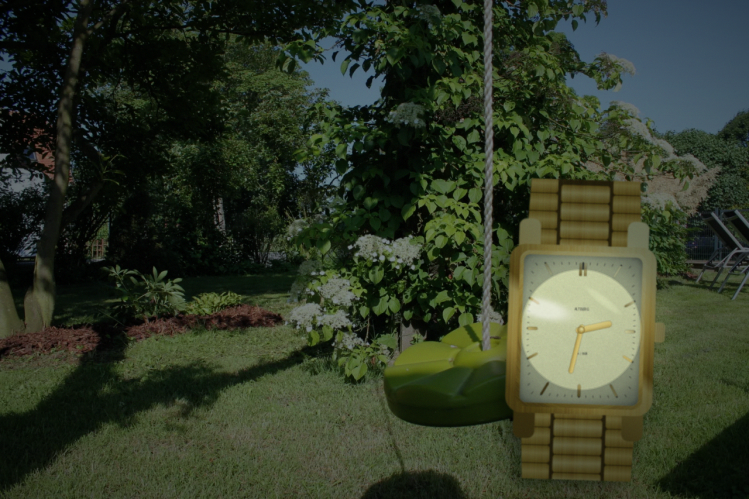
2:32
